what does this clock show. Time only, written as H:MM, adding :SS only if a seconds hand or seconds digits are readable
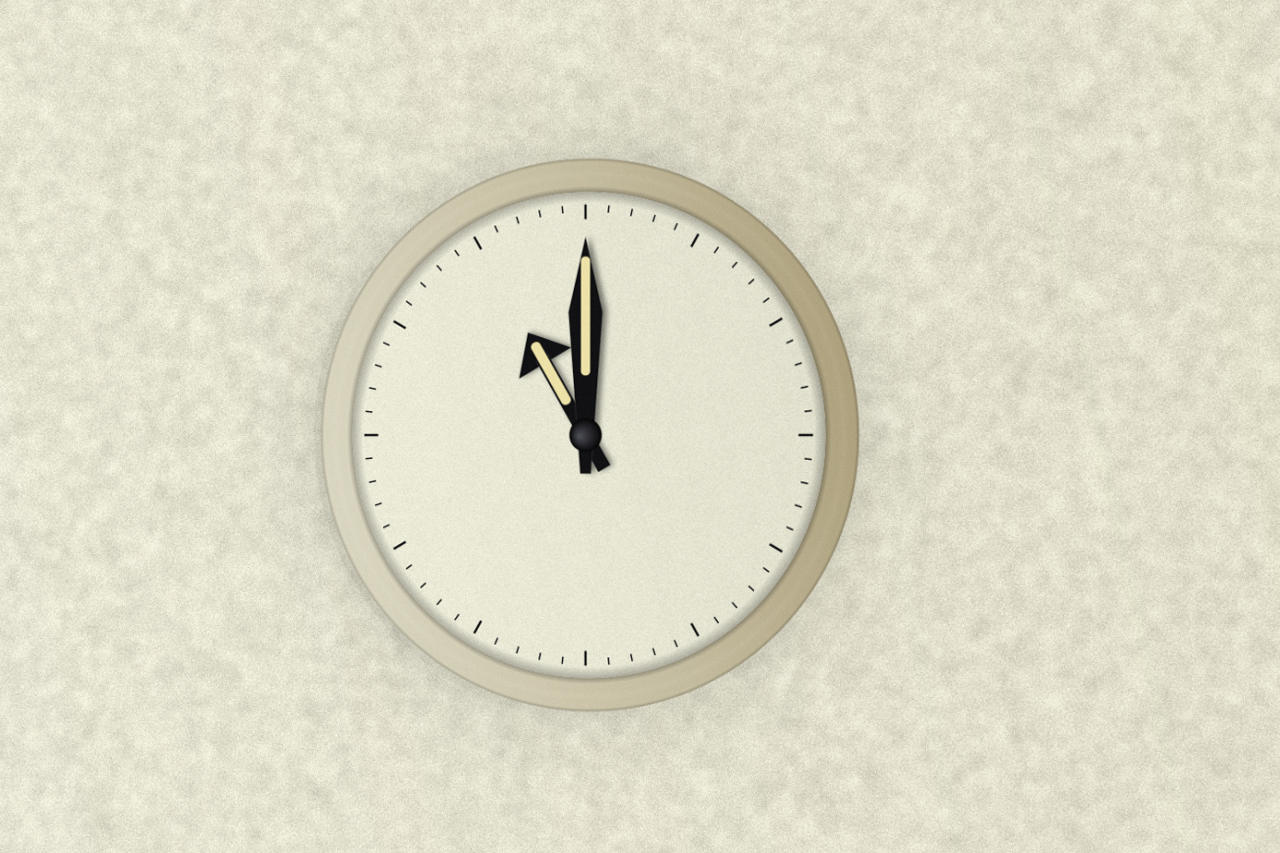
11:00
